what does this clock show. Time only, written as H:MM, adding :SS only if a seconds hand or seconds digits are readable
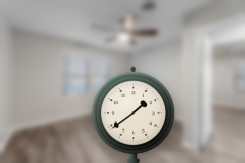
1:39
